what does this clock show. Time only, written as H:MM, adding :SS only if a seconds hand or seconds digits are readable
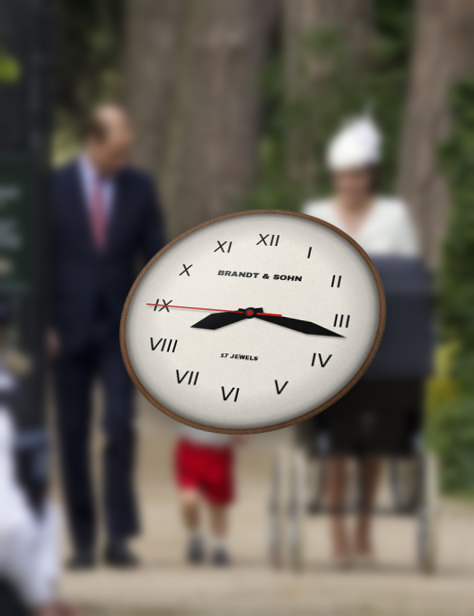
8:16:45
